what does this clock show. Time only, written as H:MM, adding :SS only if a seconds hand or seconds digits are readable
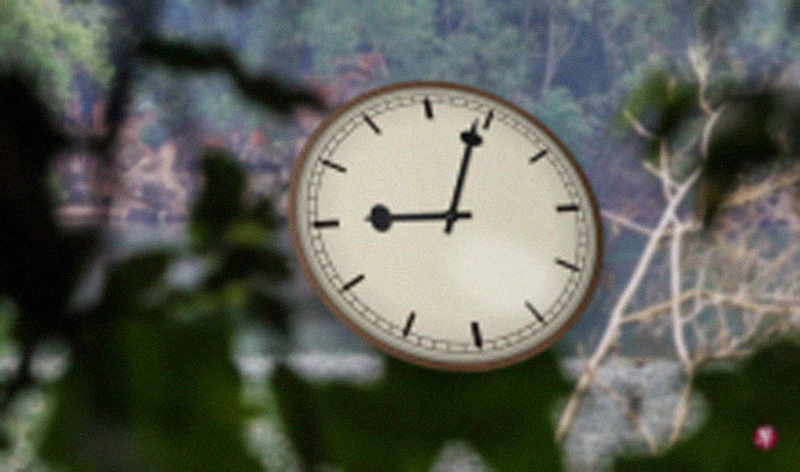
9:04
